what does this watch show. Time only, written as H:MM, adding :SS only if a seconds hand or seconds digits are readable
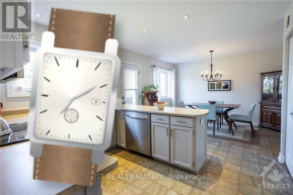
7:09
